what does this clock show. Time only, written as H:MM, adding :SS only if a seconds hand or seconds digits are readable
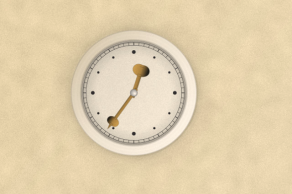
12:36
